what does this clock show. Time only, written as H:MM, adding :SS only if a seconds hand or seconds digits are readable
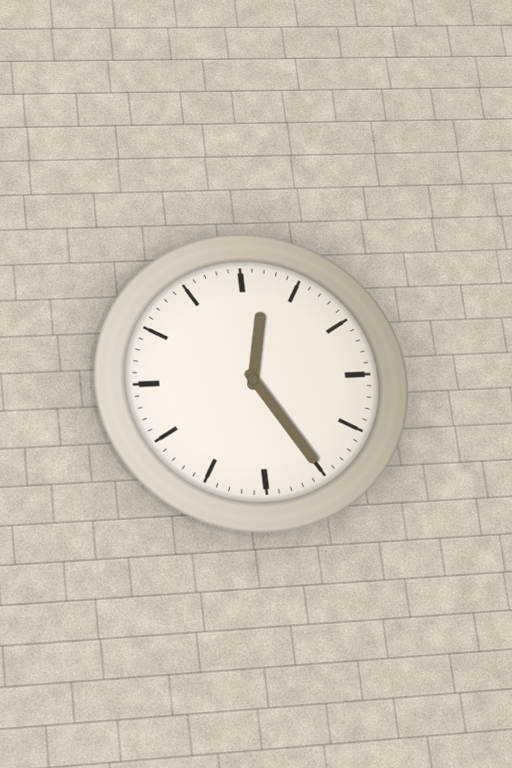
12:25
